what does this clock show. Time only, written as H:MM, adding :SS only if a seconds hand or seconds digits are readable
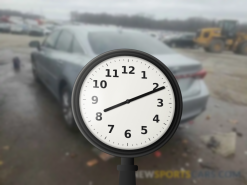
8:11
